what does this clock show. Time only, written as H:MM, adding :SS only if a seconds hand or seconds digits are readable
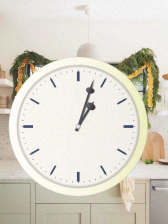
1:03
